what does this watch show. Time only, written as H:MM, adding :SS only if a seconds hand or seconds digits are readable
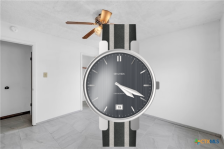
4:19
